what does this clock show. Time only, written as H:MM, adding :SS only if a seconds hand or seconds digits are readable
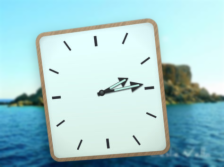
2:14
